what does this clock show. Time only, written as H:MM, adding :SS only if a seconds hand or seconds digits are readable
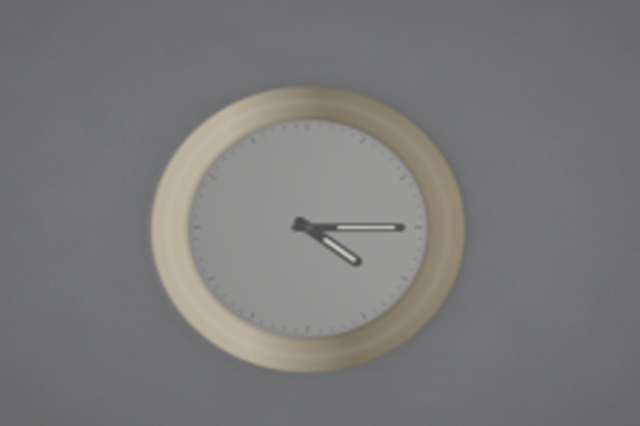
4:15
